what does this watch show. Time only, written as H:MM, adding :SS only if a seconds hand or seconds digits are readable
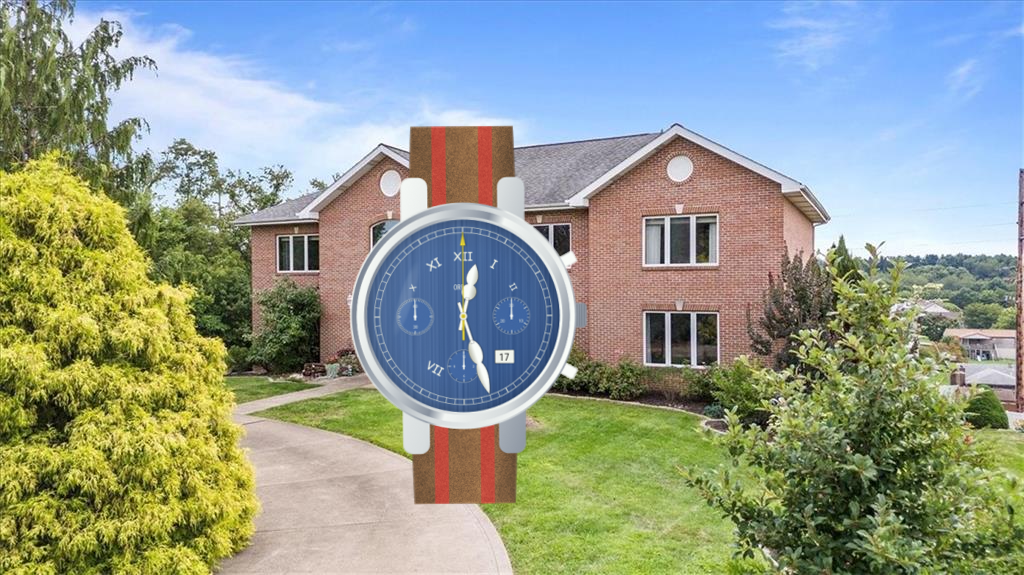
12:27
